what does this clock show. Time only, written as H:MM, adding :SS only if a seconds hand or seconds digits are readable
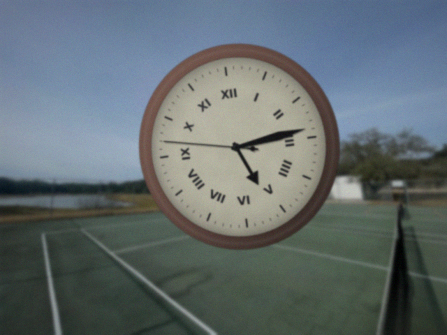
5:13:47
